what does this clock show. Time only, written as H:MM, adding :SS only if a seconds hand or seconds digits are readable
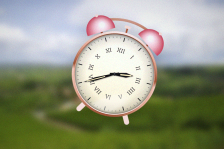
2:40
